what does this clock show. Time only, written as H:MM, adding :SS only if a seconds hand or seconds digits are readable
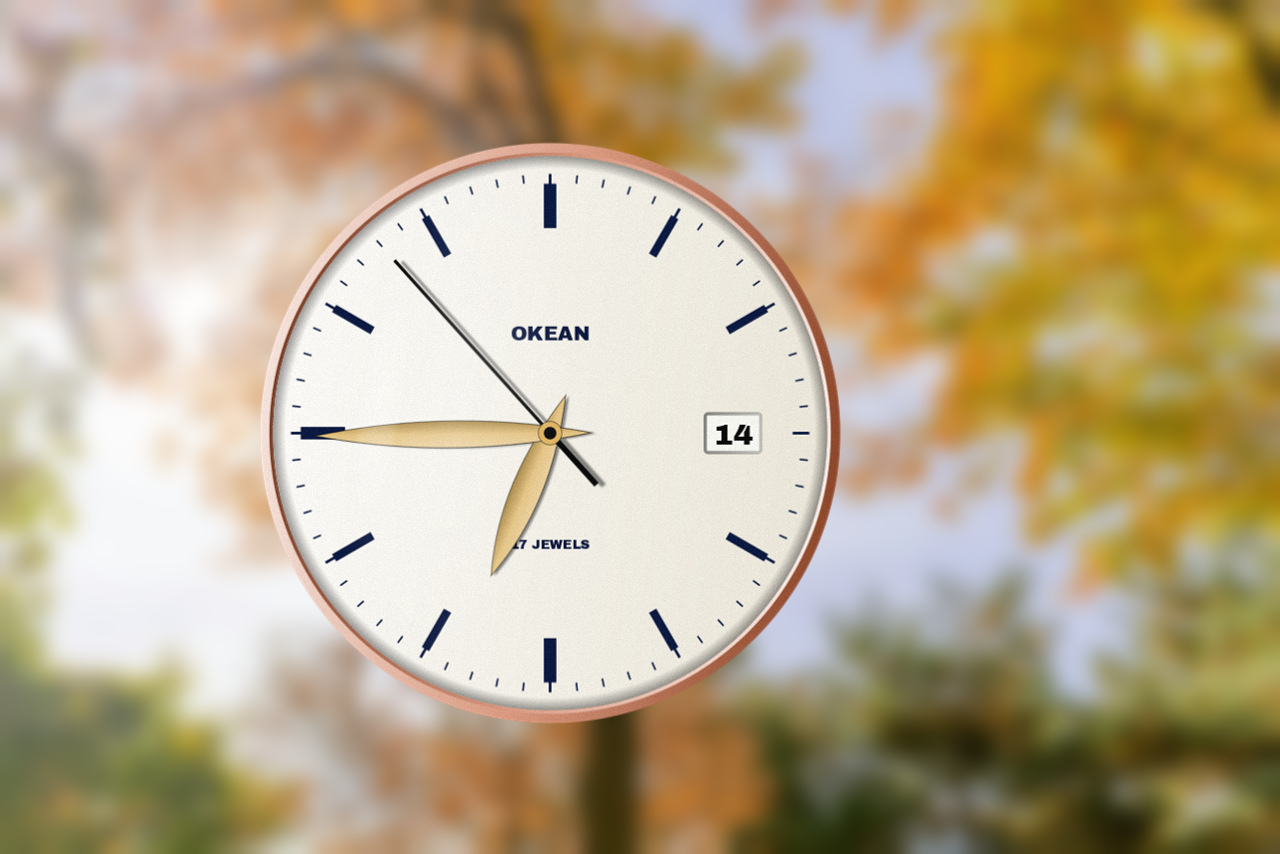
6:44:53
